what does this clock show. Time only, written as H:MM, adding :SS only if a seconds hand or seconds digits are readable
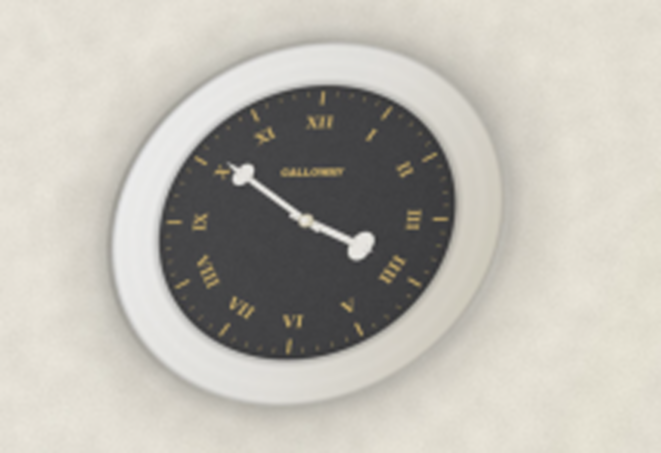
3:51
